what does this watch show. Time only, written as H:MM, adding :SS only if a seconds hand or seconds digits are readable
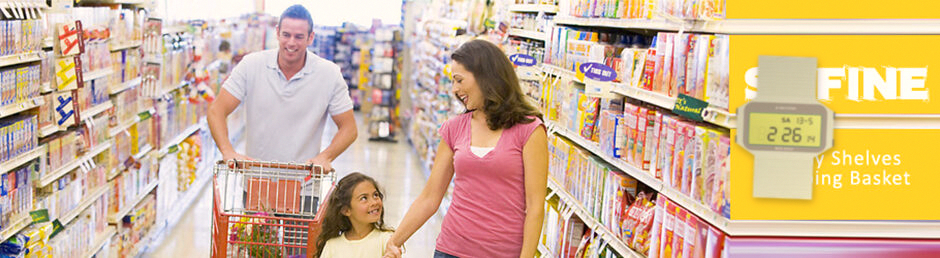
2:26
